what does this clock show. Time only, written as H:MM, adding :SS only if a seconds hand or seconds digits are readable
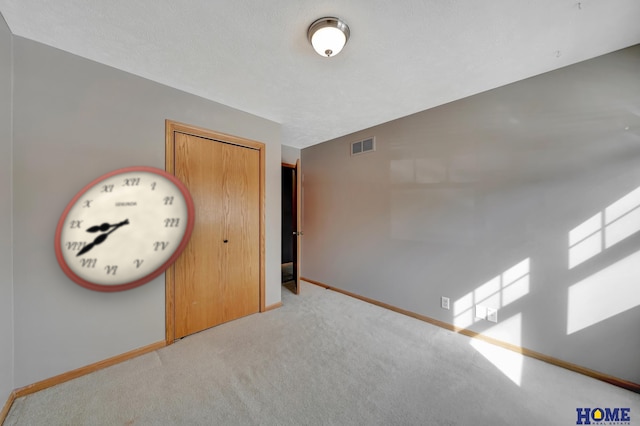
8:38
